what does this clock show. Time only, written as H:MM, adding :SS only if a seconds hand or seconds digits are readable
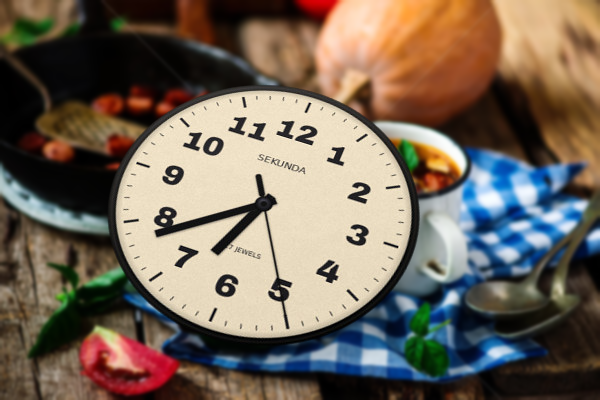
6:38:25
